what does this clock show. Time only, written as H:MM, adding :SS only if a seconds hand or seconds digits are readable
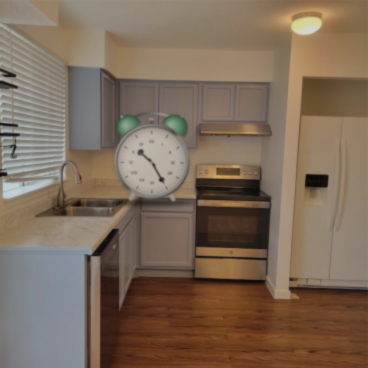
10:25
